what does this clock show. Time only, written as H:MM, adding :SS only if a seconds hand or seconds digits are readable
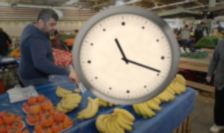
11:19
